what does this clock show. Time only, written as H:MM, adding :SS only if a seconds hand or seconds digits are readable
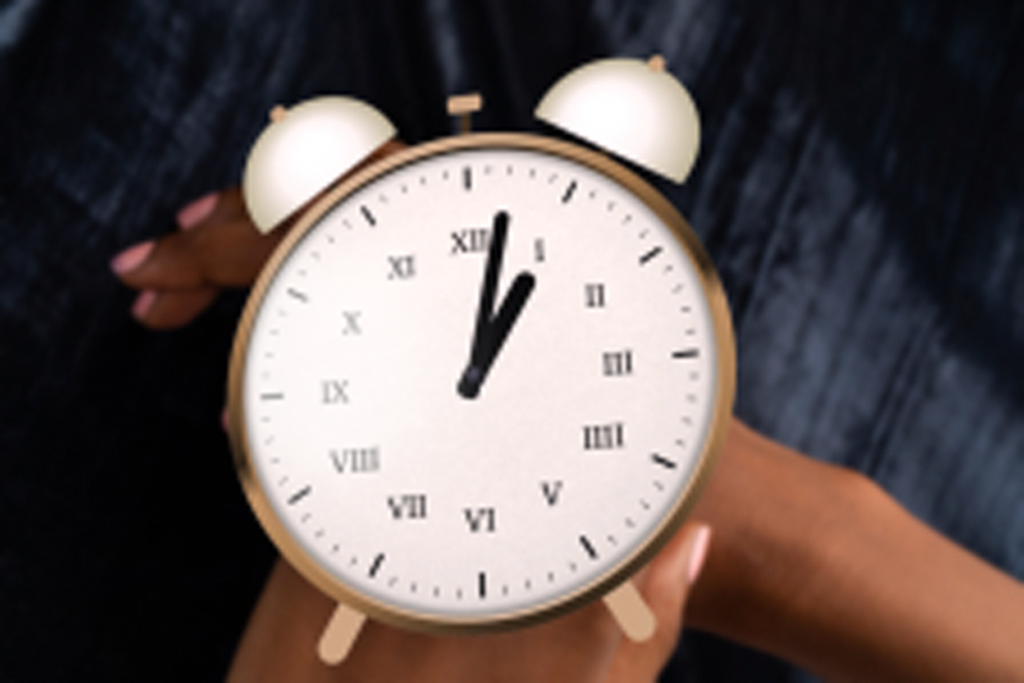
1:02
